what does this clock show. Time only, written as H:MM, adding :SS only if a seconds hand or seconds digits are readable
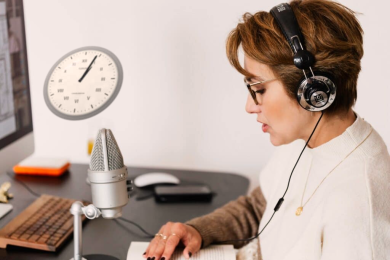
1:04
